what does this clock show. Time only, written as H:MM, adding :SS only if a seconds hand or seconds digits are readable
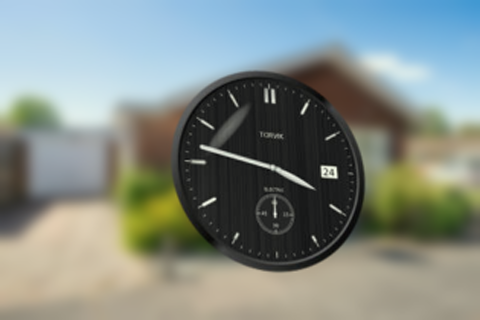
3:47
